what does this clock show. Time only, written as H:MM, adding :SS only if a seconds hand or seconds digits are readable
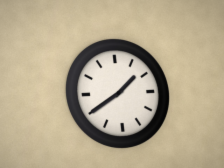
1:40
